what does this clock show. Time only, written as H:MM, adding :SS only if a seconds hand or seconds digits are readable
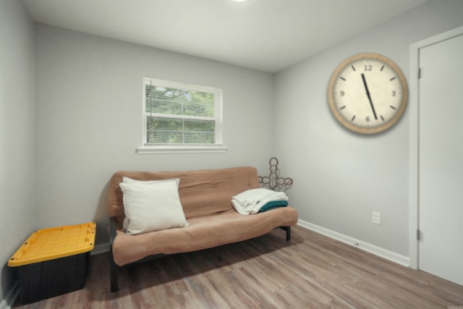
11:27
